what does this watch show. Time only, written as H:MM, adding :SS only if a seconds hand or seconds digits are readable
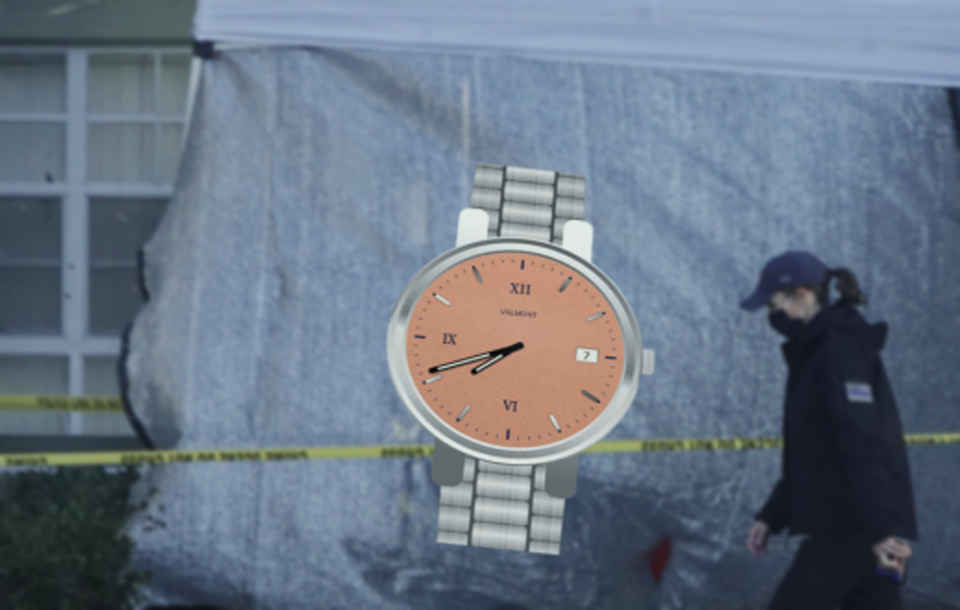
7:41
